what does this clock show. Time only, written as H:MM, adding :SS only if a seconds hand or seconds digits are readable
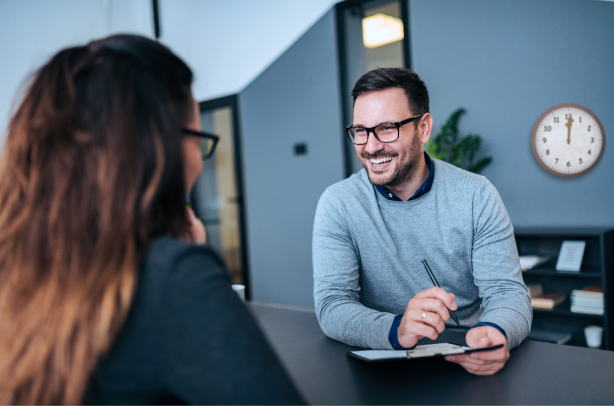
12:01
